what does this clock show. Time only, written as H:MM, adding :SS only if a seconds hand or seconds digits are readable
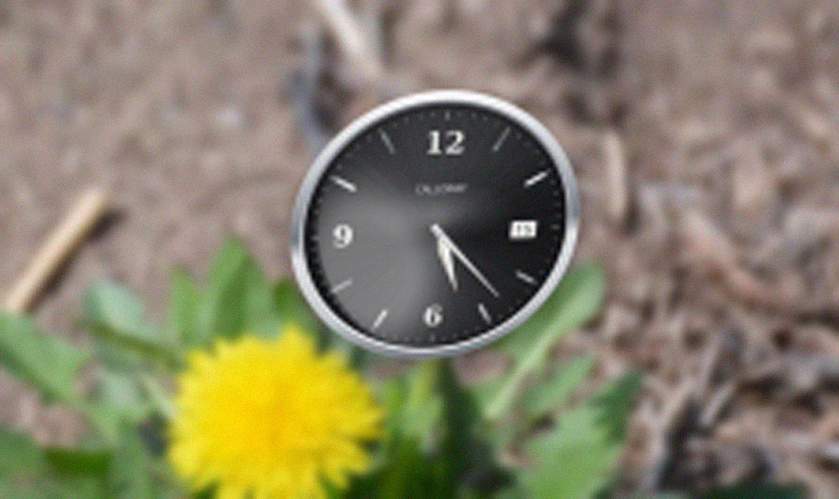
5:23
